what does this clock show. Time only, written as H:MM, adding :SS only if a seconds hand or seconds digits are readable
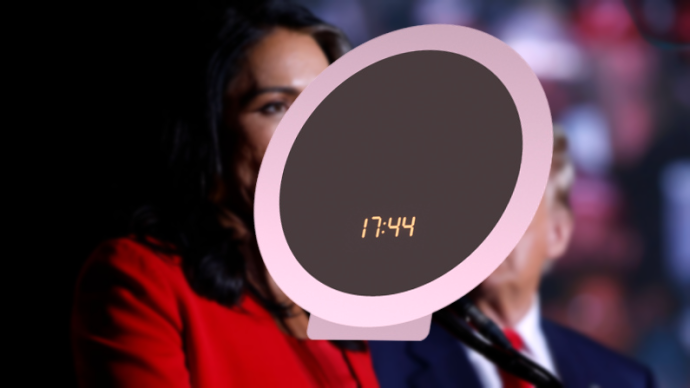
17:44
